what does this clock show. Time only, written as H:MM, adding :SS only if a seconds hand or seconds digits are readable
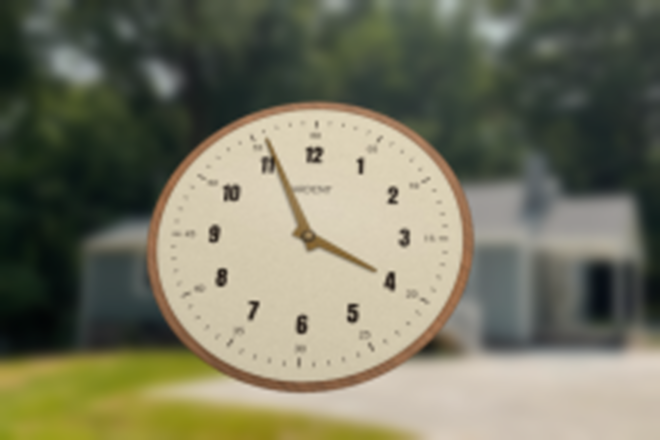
3:56
